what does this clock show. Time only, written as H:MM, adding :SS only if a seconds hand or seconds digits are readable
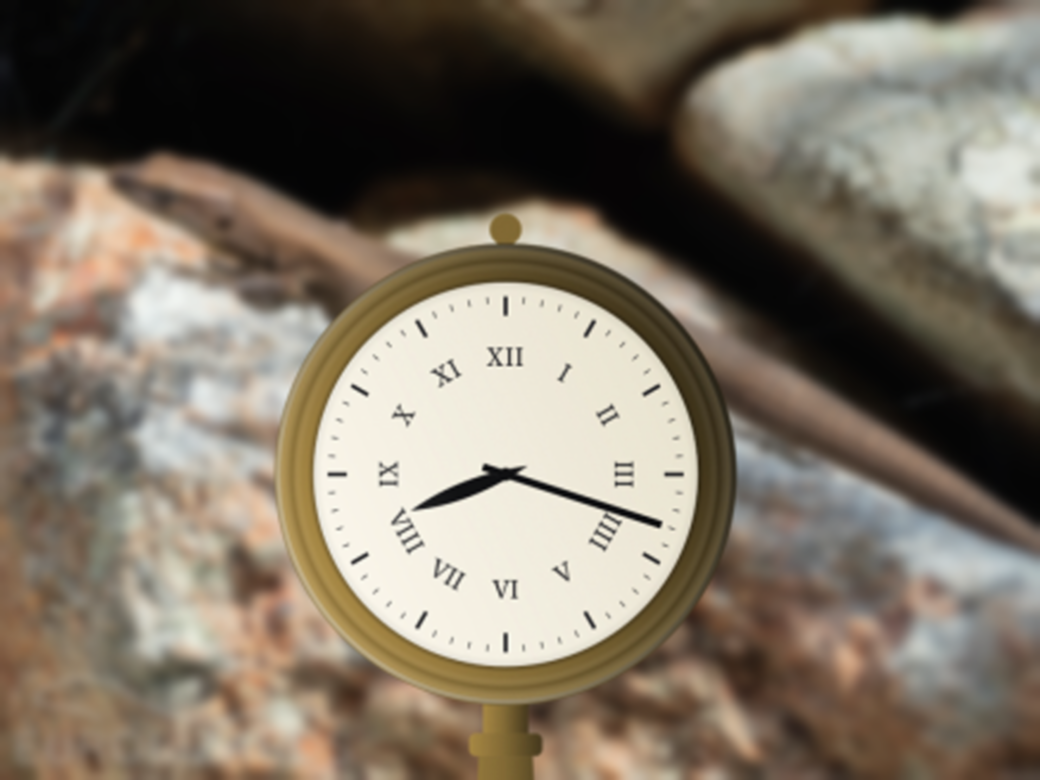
8:18
